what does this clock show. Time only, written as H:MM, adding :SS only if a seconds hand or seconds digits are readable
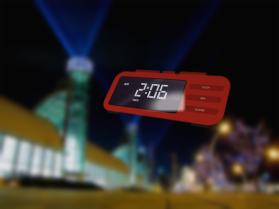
2:06
